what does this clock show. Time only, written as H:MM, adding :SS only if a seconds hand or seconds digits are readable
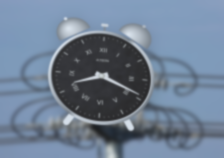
8:19
